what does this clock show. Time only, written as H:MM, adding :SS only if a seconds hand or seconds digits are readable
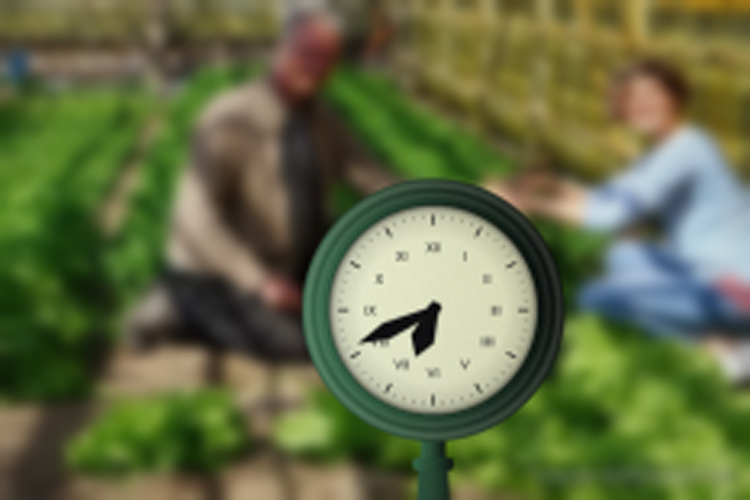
6:41
